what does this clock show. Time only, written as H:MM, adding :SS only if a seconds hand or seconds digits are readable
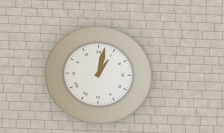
1:02
